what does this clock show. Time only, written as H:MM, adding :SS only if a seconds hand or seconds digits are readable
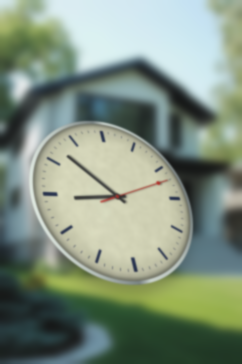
8:52:12
